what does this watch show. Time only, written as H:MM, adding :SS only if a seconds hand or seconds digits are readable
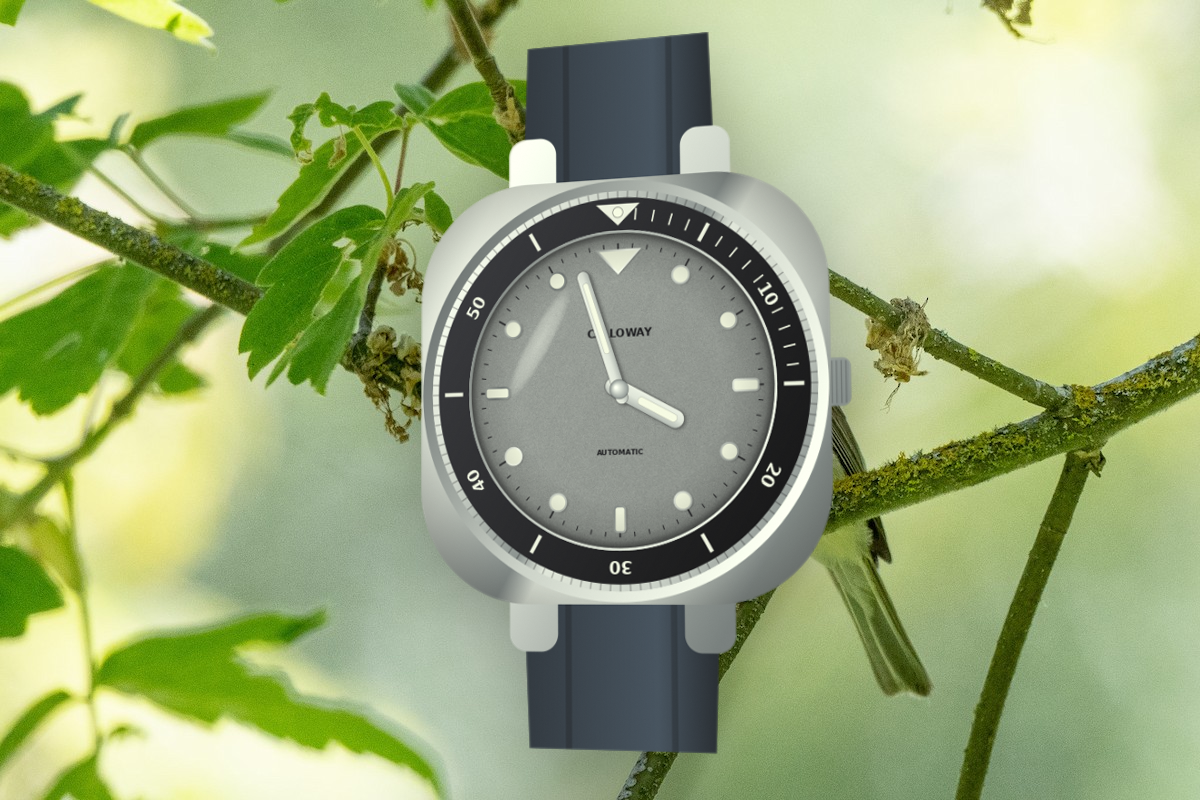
3:57
